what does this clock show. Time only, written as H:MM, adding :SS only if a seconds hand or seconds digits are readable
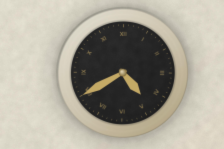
4:40
